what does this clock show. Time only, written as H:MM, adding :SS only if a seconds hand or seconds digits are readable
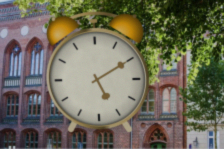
5:10
